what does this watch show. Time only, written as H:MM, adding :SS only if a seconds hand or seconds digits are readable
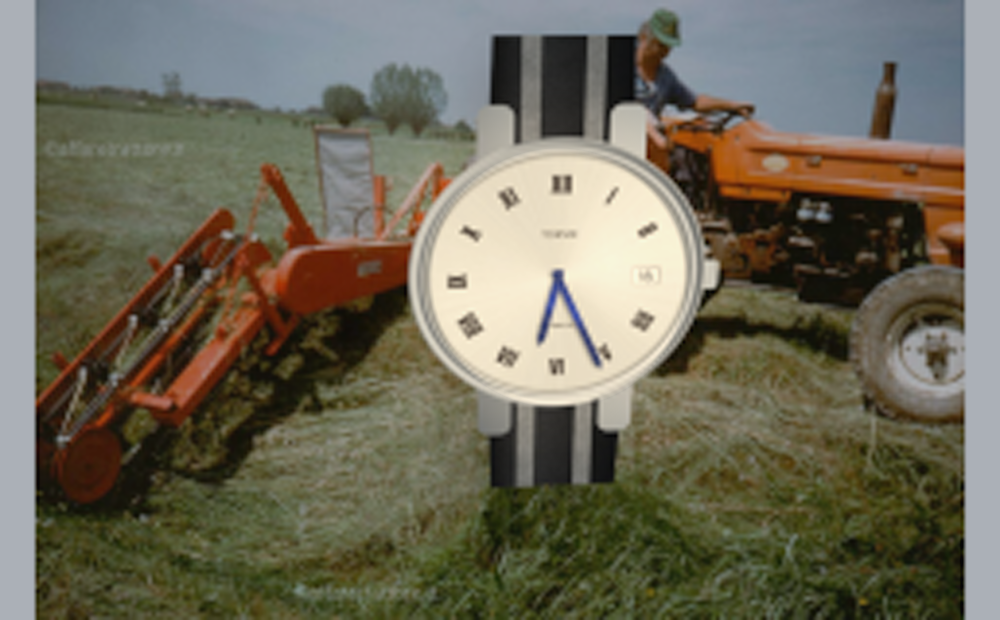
6:26
